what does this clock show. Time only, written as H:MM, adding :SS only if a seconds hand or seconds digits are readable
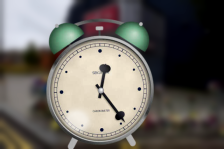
12:24
